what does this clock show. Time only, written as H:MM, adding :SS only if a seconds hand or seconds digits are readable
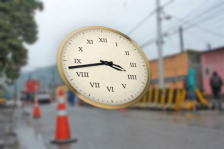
3:43
